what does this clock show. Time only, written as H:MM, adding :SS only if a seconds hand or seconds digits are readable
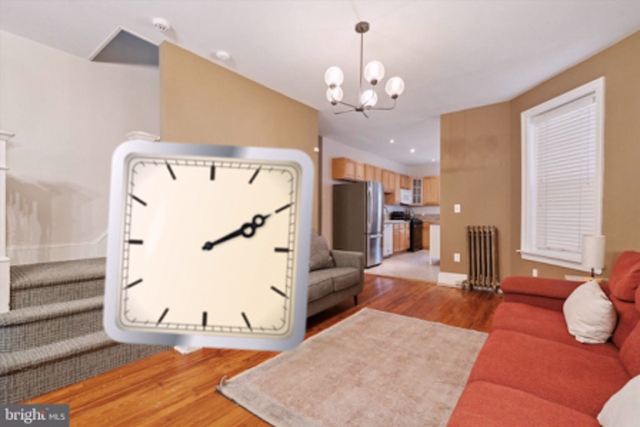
2:10
